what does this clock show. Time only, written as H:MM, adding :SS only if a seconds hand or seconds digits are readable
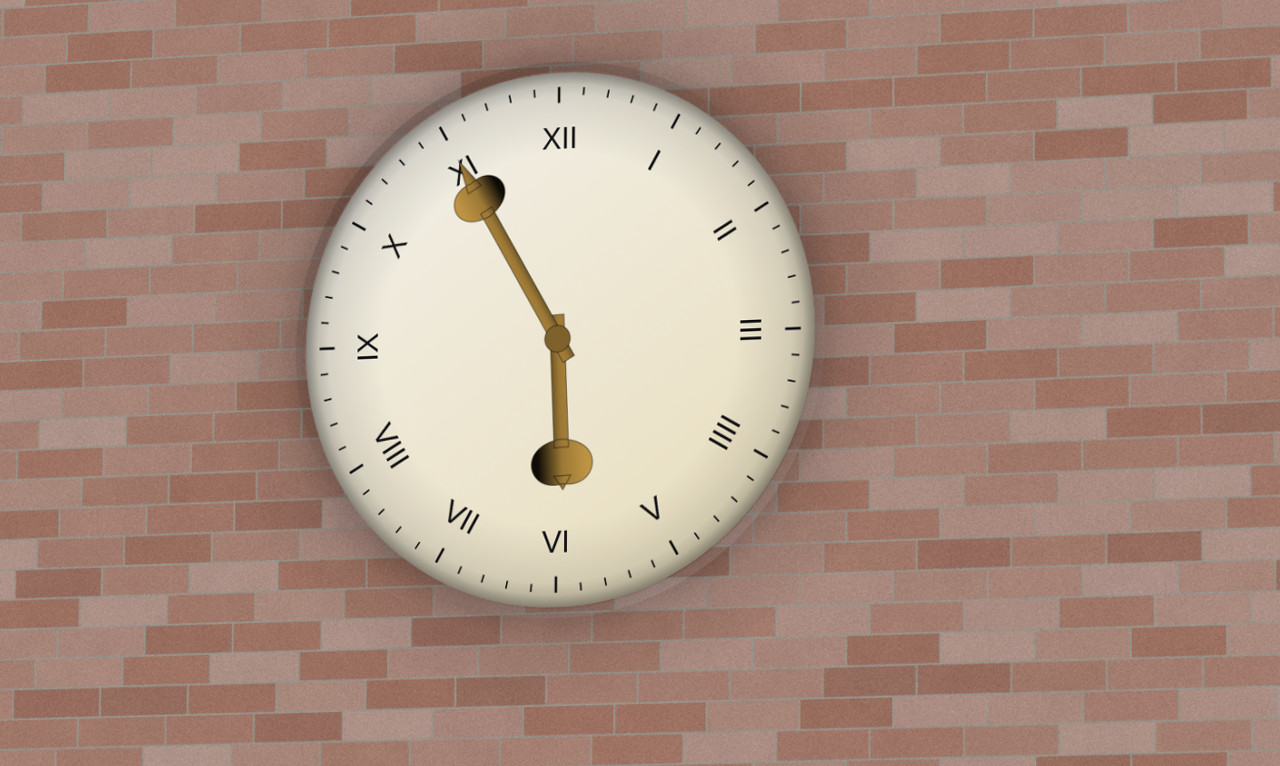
5:55
